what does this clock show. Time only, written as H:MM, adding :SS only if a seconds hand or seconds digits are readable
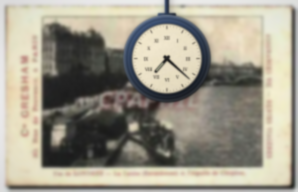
7:22
